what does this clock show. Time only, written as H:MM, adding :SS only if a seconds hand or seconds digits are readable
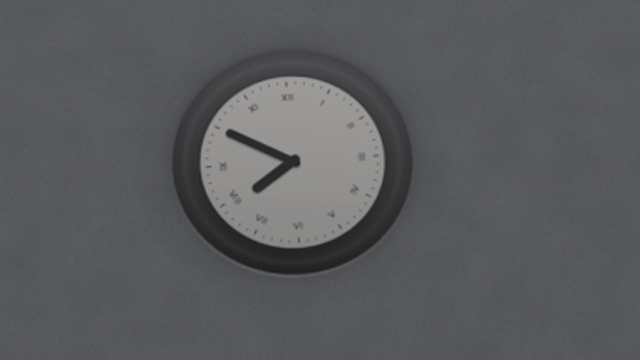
7:50
